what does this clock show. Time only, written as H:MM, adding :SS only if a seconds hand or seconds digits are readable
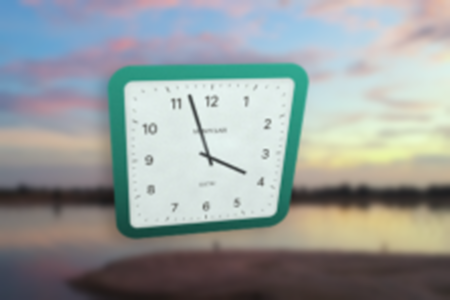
3:57
